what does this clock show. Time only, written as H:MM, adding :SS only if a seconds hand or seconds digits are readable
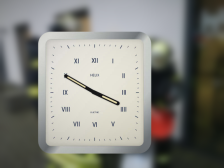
3:50
